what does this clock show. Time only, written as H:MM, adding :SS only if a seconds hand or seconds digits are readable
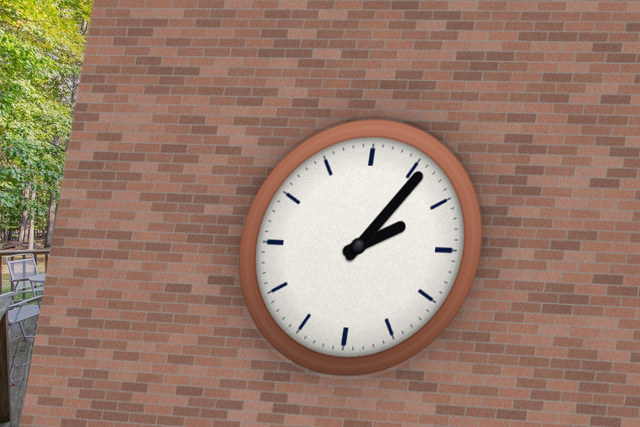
2:06
